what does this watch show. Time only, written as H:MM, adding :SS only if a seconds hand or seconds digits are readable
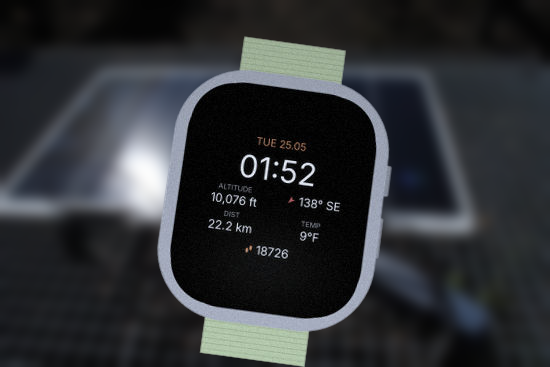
1:52
